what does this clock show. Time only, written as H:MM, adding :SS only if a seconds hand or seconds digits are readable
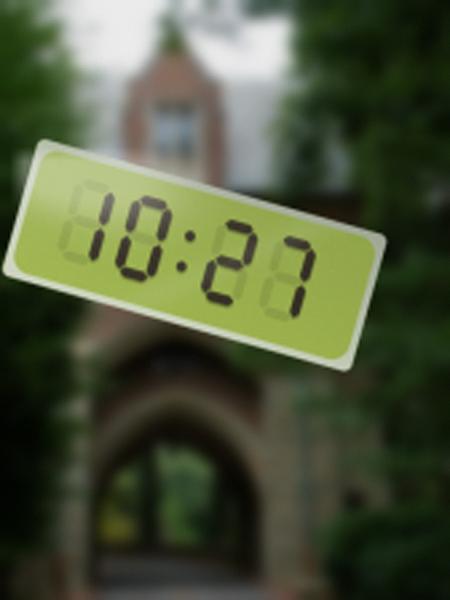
10:27
